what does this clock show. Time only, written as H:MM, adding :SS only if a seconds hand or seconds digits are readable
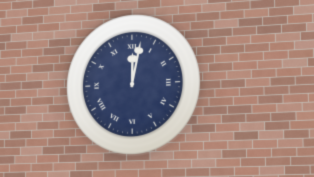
12:02
